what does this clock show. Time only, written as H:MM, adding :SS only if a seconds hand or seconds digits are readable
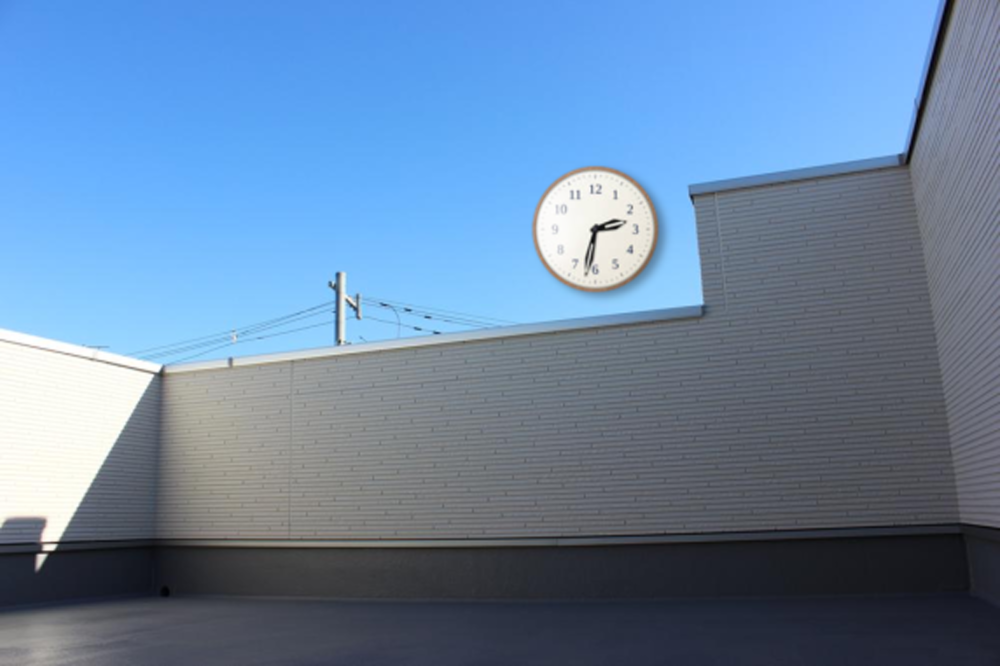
2:32
